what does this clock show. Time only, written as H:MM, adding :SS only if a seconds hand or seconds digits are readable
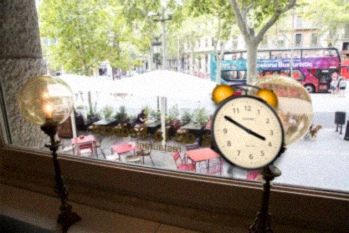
3:50
